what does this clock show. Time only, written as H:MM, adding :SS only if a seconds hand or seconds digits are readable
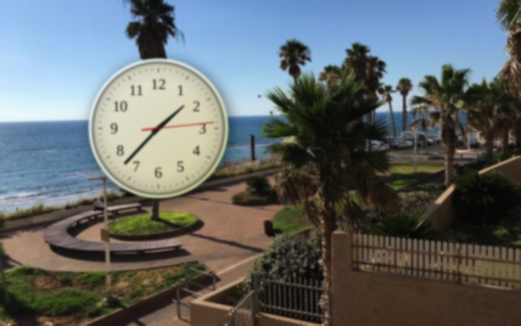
1:37:14
